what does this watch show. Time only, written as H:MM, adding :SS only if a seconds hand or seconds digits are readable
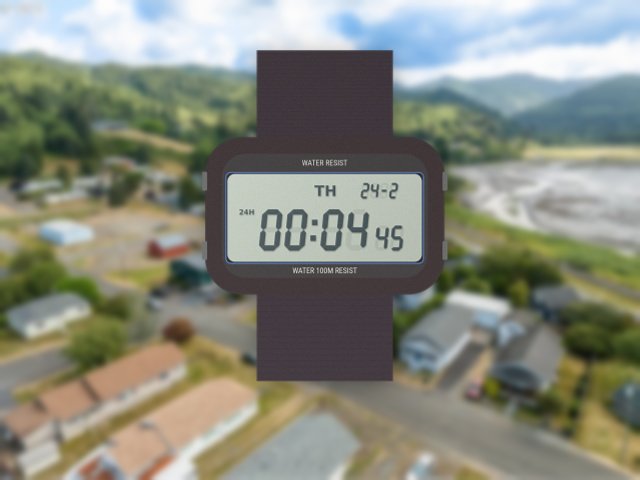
0:04:45
